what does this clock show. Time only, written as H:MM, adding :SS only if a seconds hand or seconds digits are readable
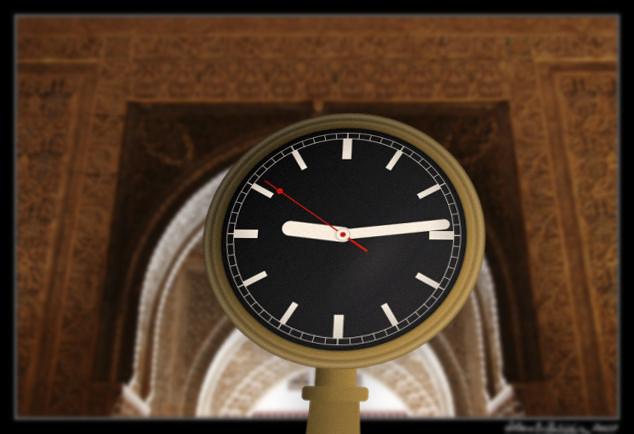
9:13:51
